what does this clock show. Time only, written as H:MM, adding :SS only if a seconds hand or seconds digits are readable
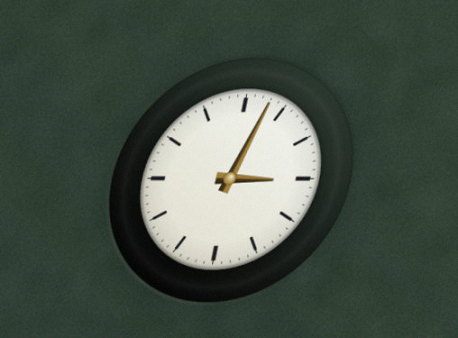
3:03
